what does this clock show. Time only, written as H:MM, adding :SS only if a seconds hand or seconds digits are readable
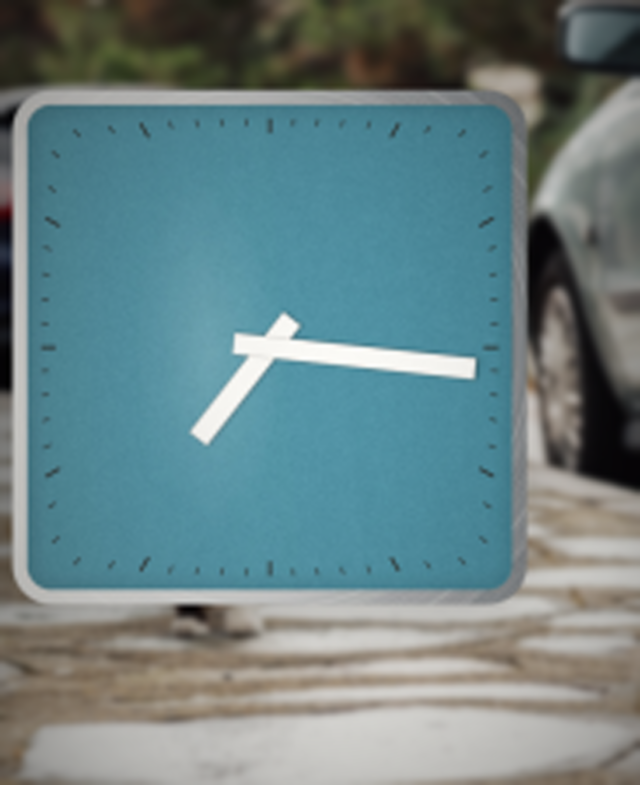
7:16
